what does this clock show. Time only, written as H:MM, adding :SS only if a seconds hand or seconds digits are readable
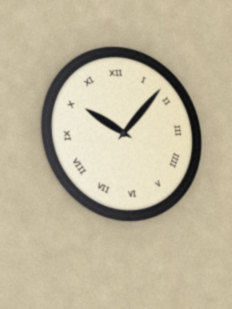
10:08
